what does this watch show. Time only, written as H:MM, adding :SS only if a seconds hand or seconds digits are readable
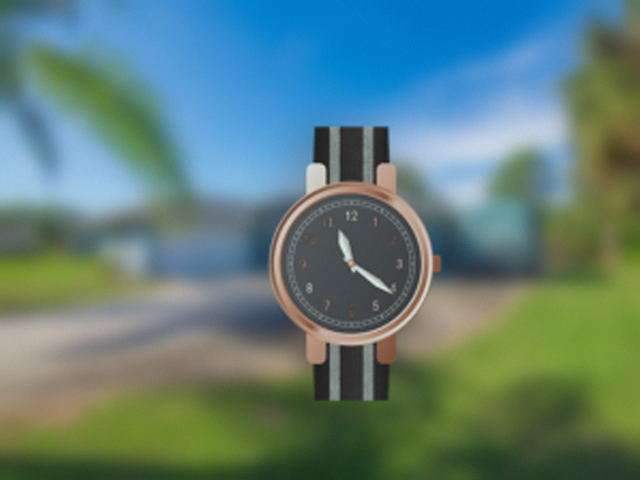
11:21
